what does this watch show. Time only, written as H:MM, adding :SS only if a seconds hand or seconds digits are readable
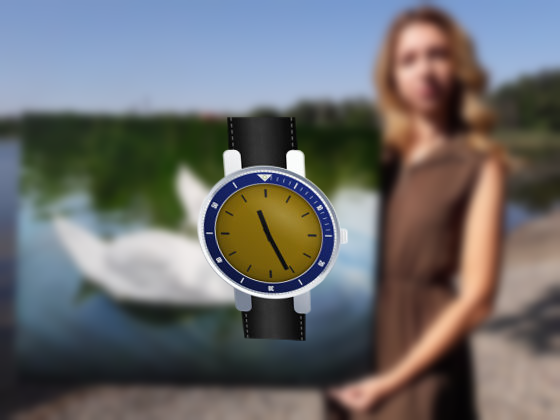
11:26
